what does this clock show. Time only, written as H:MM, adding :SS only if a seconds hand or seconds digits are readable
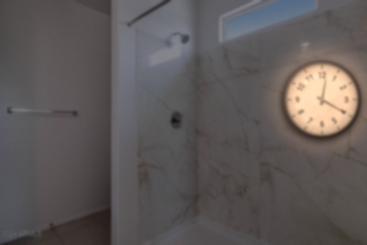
12:20
